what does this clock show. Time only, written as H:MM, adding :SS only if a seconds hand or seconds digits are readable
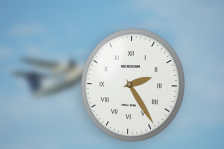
2:24
